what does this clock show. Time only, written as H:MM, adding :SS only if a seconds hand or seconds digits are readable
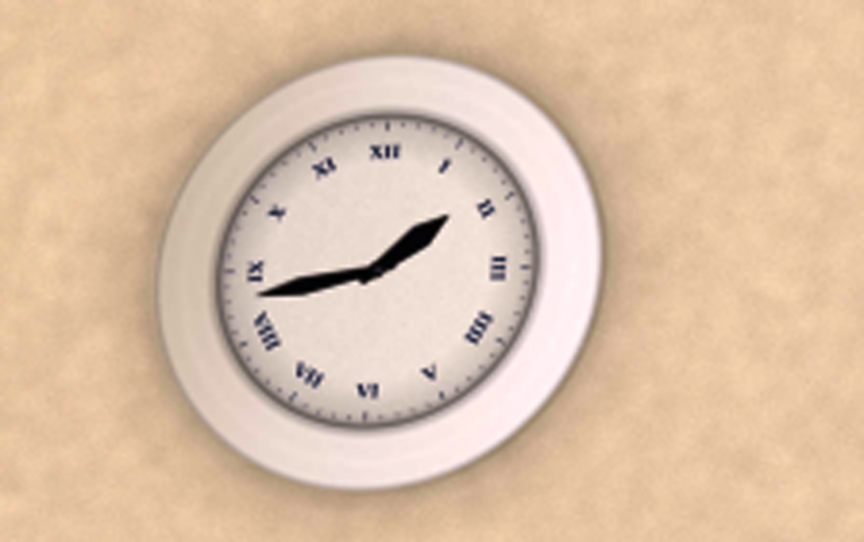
1:43
